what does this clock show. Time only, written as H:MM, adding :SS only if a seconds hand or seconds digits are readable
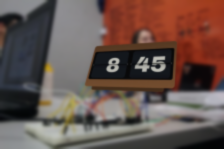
8:45
